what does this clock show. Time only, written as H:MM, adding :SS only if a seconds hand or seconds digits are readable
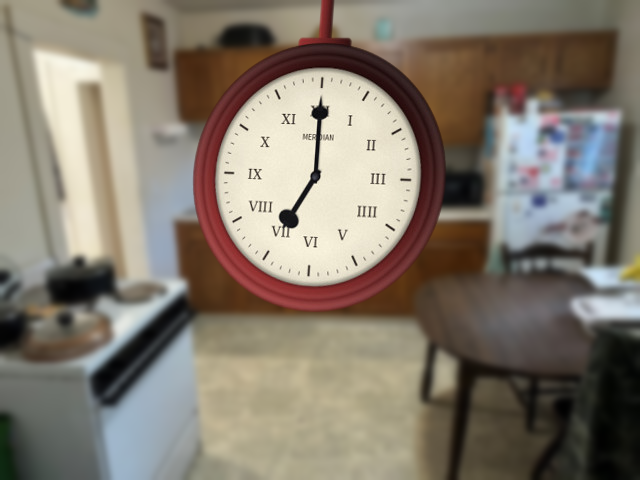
7:00
